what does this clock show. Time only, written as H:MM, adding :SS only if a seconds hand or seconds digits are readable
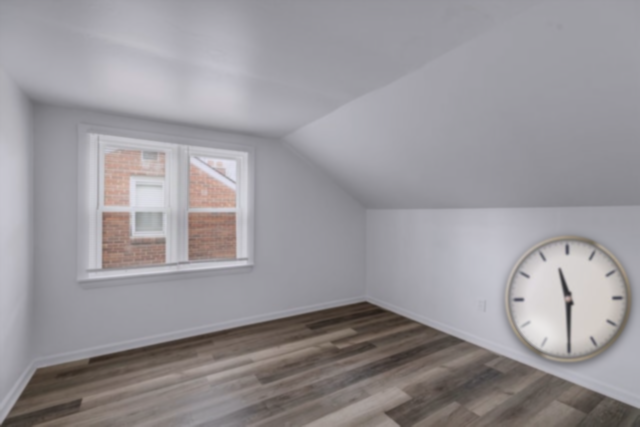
11:30
